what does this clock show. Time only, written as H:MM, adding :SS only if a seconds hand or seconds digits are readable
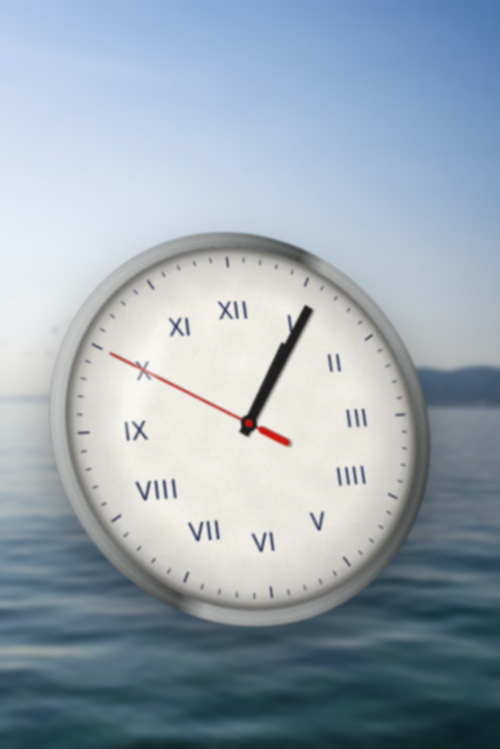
1:05:50
